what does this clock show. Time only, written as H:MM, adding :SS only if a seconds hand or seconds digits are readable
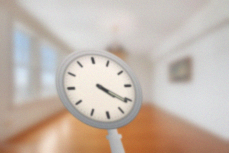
4:21
